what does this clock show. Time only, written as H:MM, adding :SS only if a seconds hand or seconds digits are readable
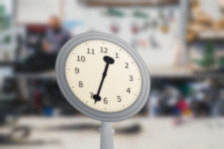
12:33
